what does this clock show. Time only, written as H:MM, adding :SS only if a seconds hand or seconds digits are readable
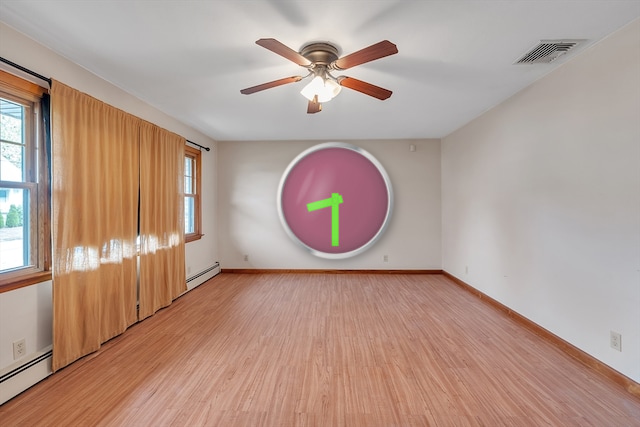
8:30
